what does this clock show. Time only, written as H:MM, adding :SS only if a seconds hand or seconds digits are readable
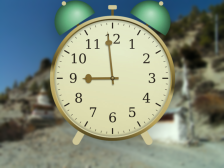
8:59
